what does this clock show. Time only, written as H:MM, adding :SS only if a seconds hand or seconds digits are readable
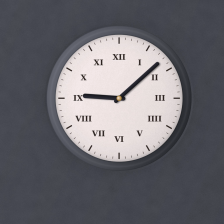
9:08
